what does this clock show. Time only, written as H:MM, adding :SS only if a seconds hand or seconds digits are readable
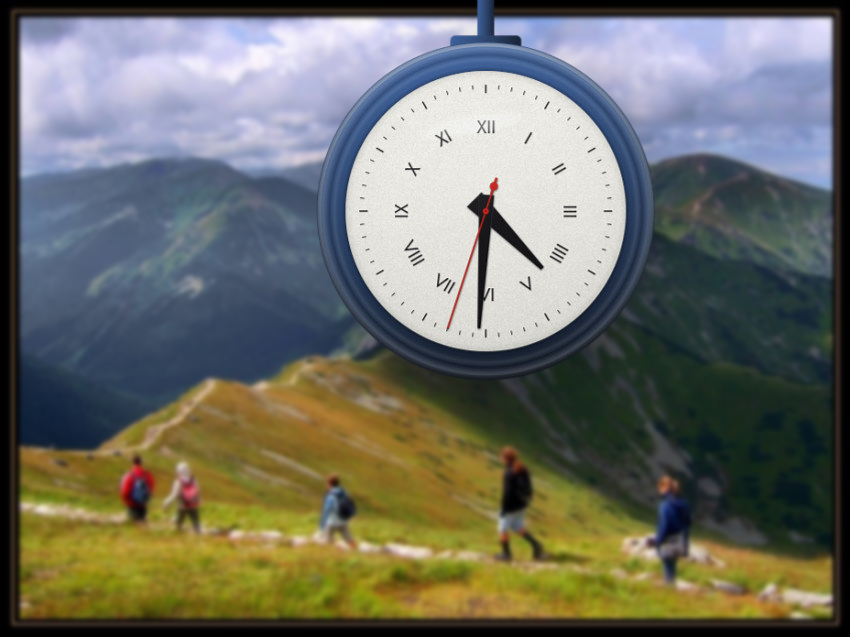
4:30:33
